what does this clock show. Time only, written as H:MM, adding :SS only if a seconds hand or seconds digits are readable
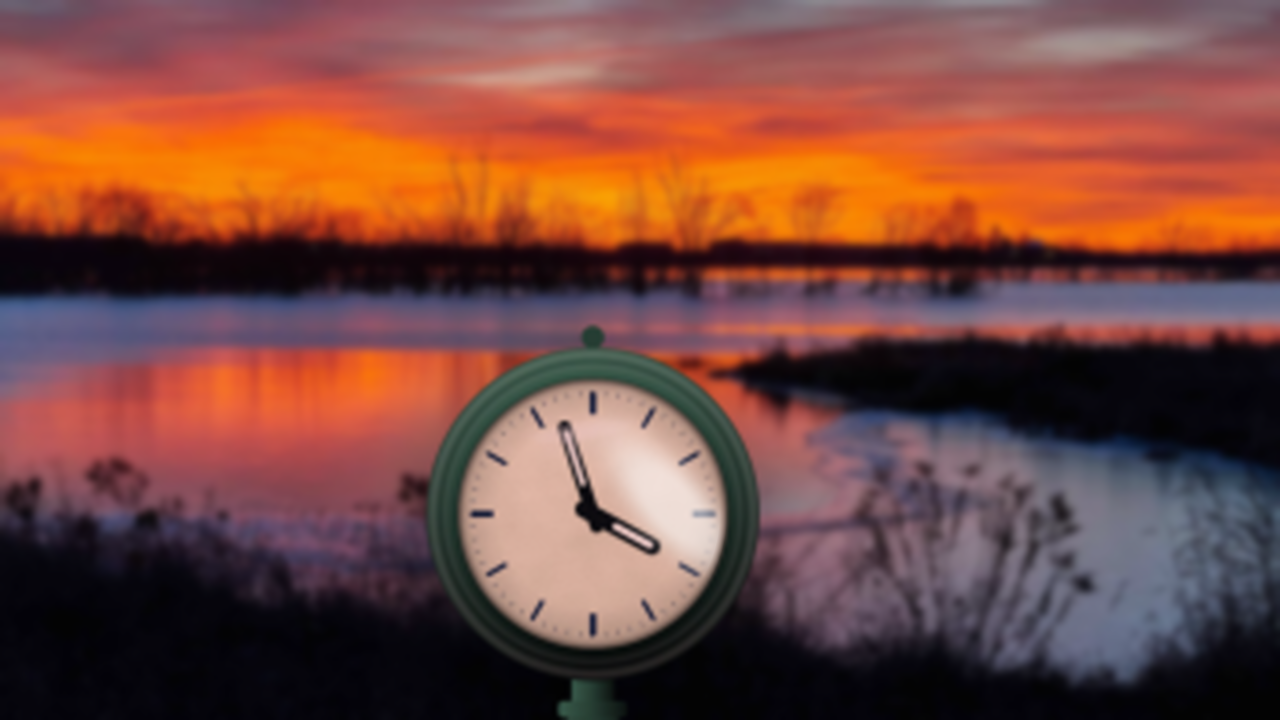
3:57
